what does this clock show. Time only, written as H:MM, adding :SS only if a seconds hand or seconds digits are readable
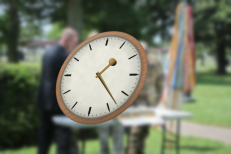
1:23
